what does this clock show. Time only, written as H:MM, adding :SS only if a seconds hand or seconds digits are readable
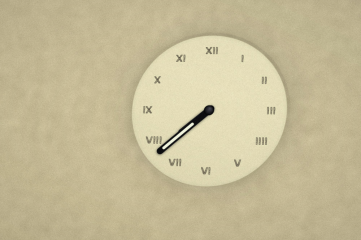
7:38
